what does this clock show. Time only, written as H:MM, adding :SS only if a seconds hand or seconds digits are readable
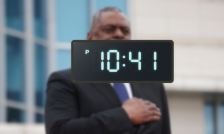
10:41
